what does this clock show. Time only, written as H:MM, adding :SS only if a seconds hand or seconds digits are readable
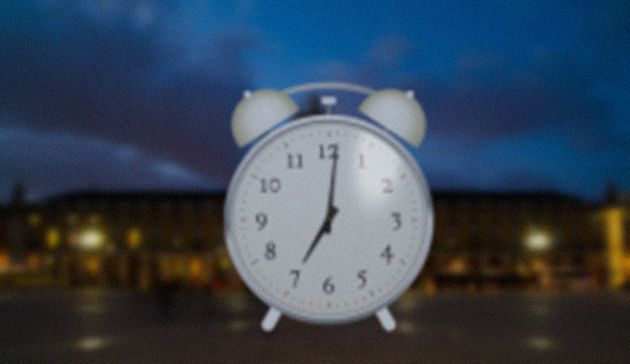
7:01
